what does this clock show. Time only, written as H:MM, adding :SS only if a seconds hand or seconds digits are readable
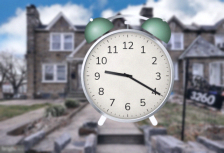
9:20
